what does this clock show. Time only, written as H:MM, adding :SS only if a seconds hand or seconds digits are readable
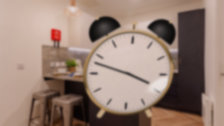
3:48
